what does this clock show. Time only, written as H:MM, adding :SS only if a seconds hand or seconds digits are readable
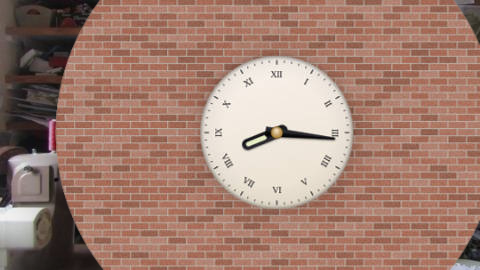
8:16
